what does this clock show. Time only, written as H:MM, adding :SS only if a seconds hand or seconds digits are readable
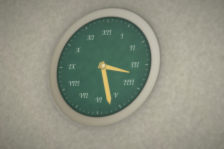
3:27
